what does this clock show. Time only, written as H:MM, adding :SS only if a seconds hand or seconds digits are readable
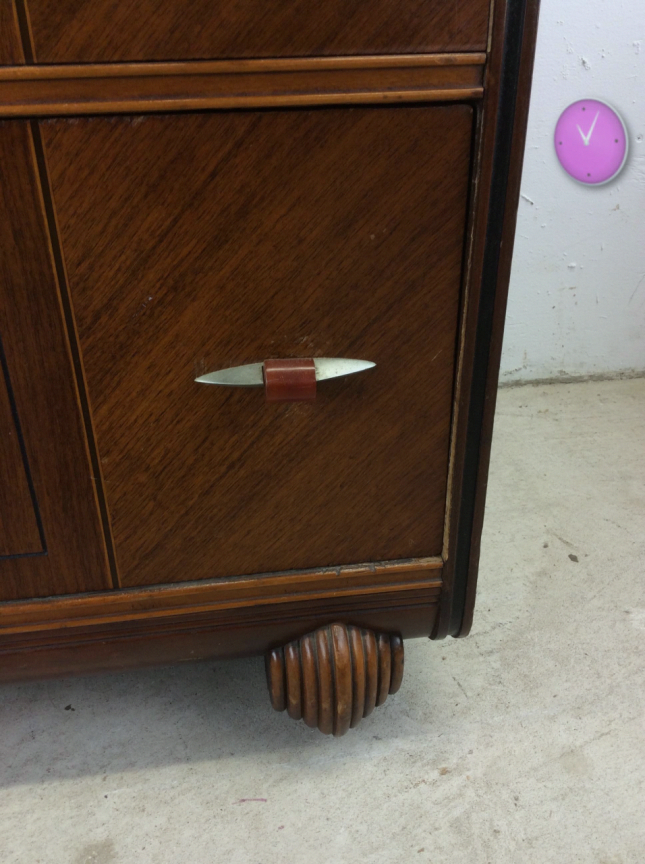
11:05
